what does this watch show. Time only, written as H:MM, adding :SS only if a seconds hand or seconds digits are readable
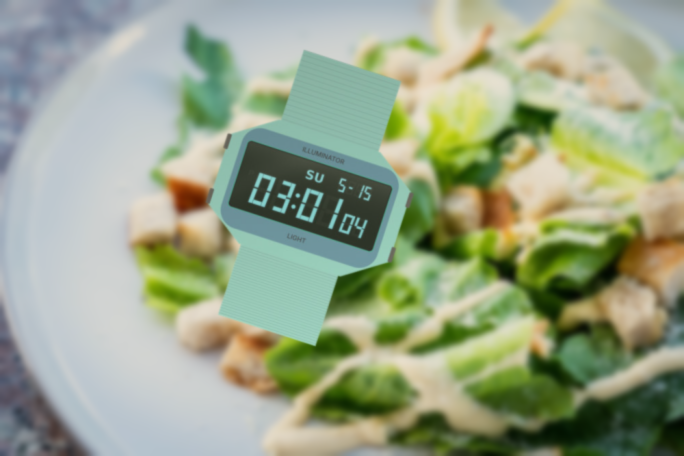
3:01:04
